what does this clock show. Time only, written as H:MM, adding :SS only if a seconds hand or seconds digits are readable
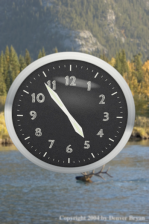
4:54
